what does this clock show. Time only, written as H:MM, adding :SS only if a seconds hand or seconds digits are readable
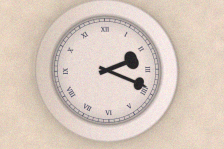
2:19
